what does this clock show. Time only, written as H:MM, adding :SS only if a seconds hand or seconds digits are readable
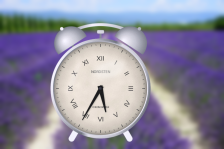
5:35
